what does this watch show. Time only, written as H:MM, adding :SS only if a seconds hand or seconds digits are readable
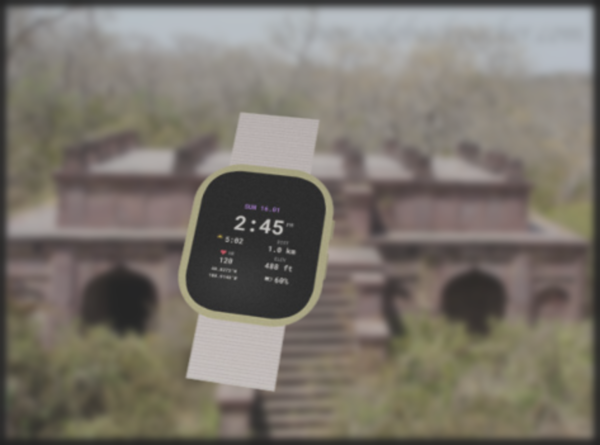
2:45
